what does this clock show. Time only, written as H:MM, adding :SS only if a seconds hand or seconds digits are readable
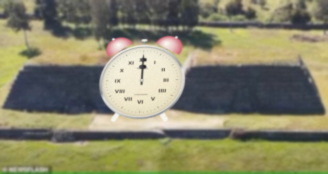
12:00
